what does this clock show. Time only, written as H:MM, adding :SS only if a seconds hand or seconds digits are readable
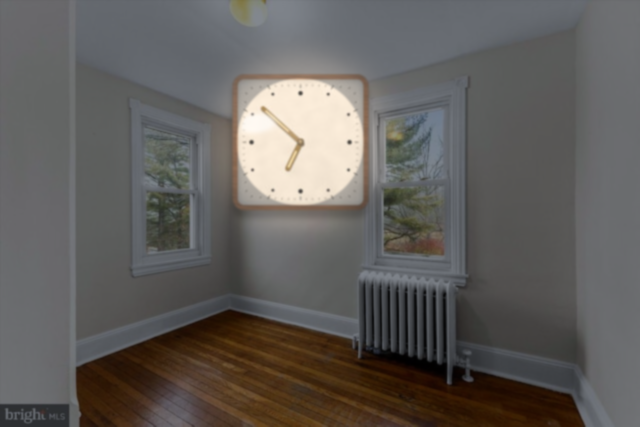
6:52
